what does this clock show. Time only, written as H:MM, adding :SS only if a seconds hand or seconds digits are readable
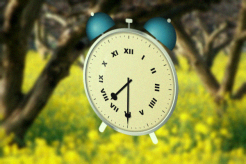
7:30
